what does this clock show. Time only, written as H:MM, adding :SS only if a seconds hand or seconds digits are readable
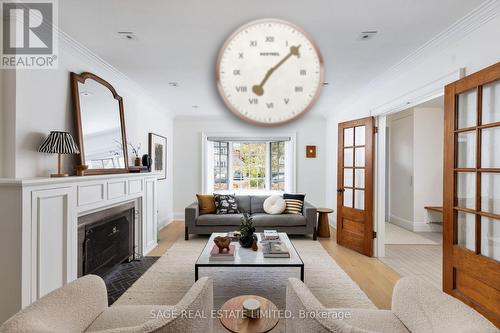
7:08
